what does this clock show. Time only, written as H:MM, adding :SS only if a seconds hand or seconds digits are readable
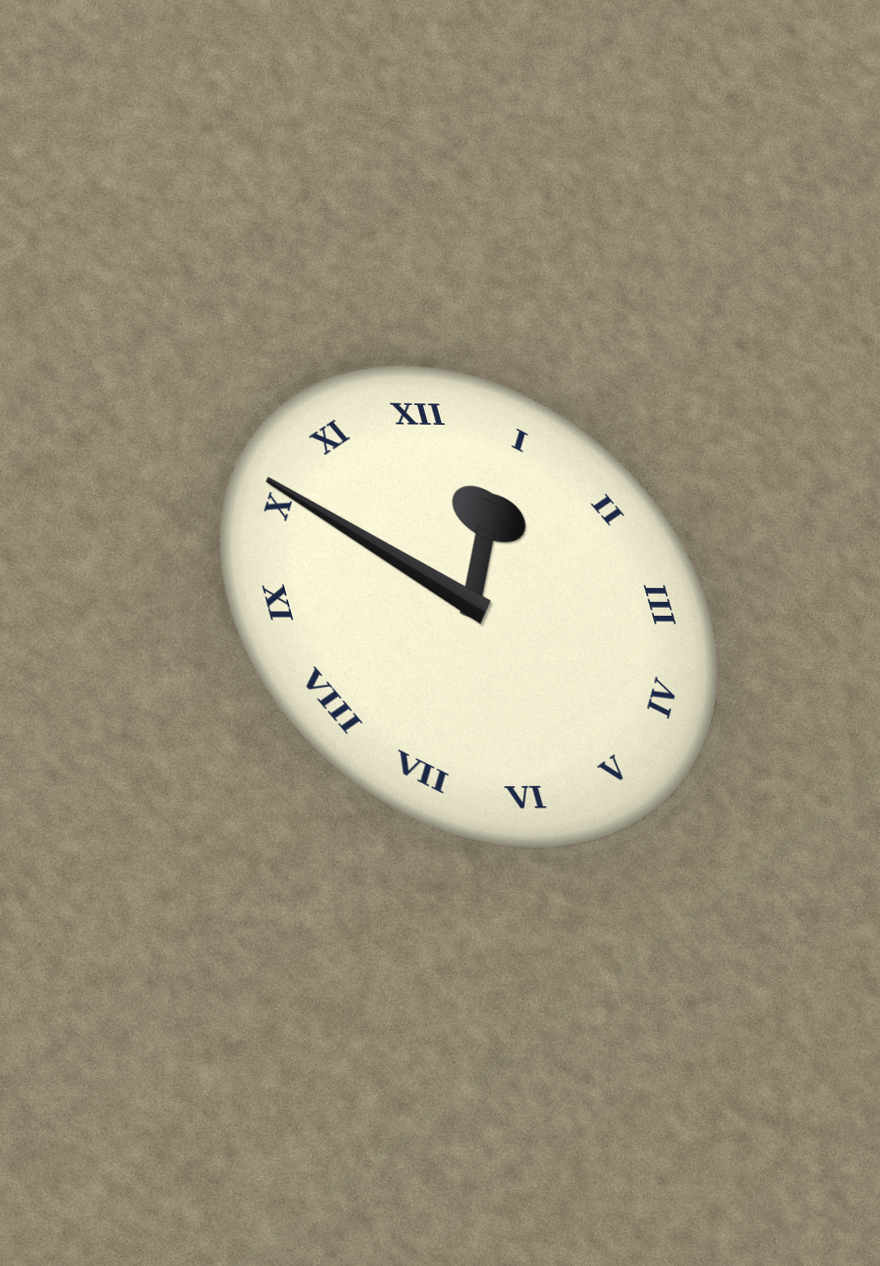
12:51
